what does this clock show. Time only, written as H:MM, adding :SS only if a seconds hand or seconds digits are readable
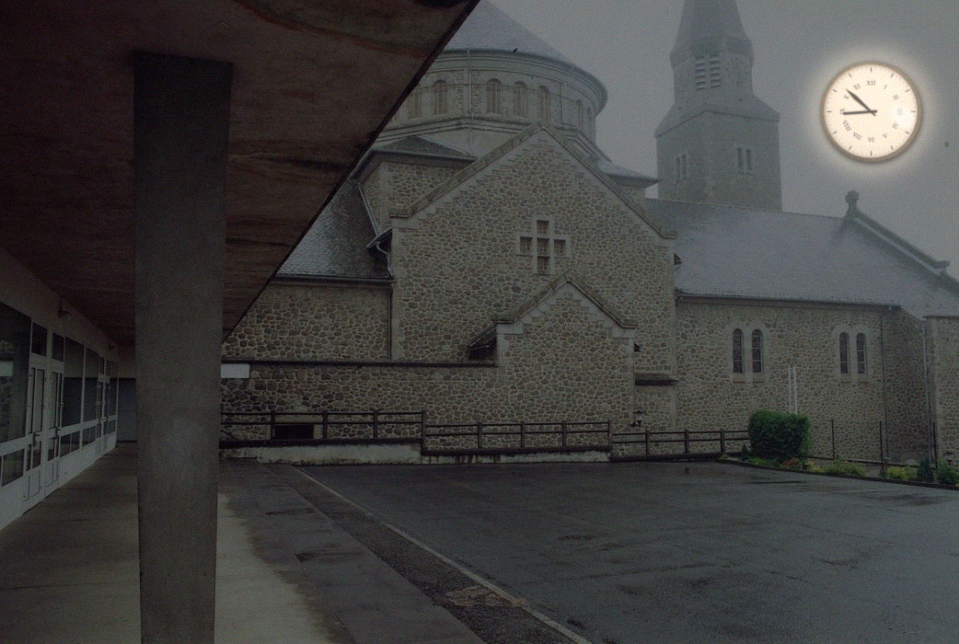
8:52
